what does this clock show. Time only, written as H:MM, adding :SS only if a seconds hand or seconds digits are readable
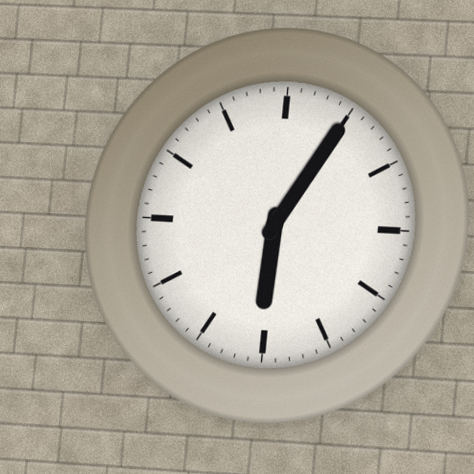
6:05
